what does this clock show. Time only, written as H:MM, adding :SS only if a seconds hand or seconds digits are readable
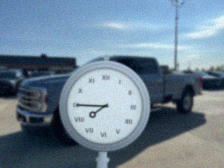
7:45
